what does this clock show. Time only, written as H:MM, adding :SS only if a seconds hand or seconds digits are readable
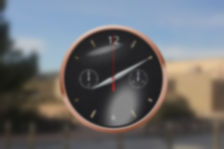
8:10
